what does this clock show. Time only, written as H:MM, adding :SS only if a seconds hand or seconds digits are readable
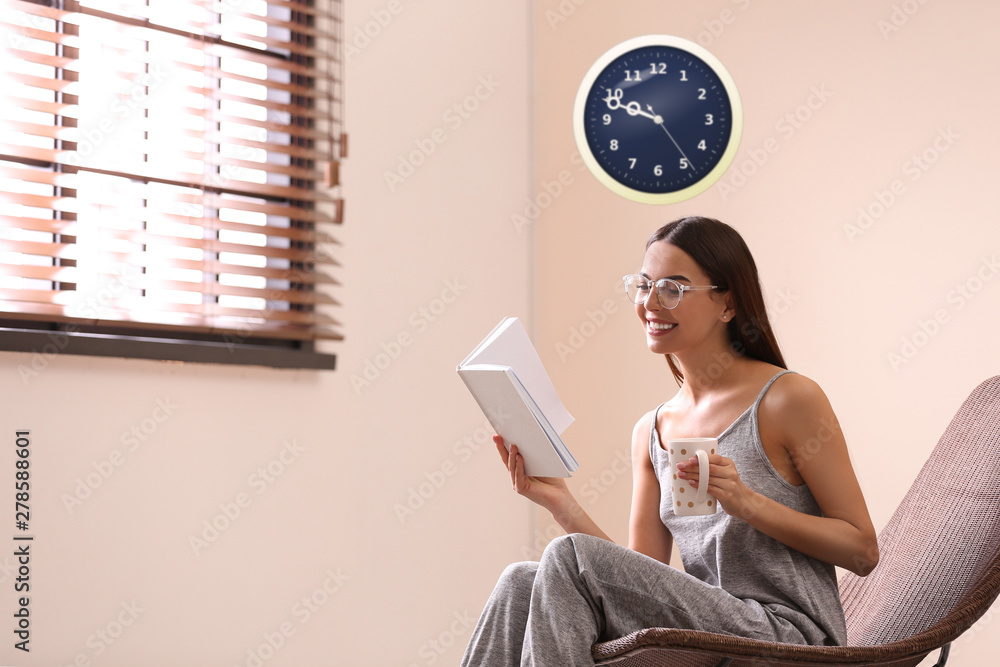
9:48:24
